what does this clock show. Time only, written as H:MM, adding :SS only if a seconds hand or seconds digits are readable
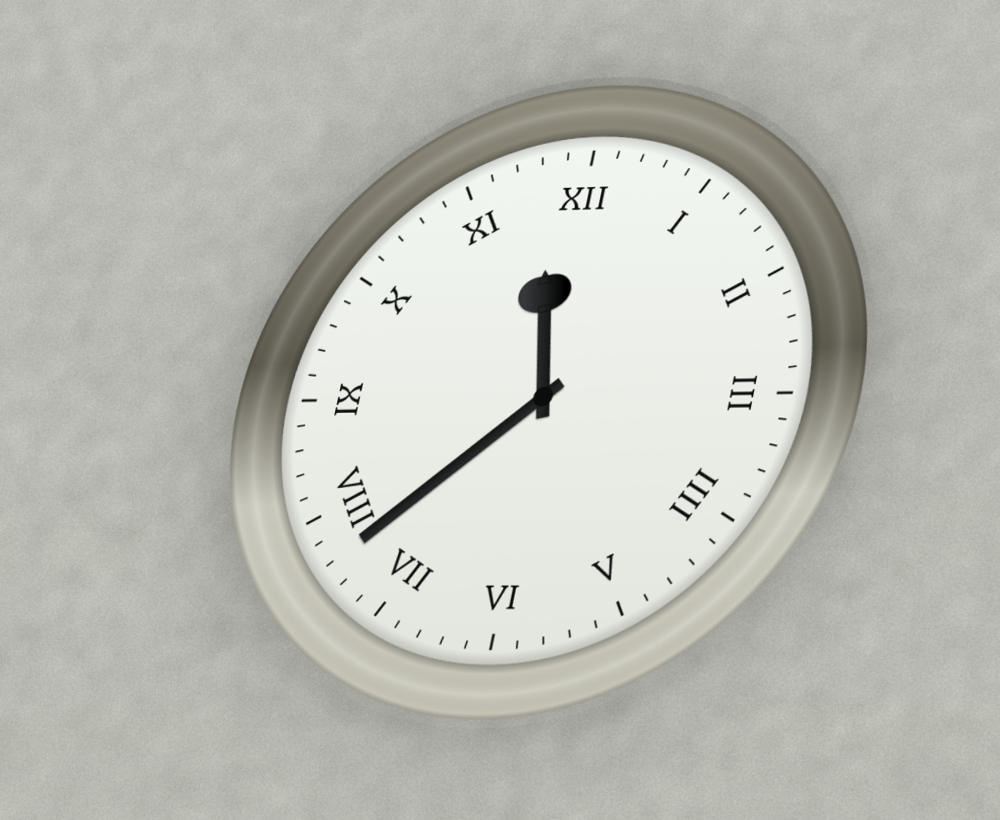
11:38
